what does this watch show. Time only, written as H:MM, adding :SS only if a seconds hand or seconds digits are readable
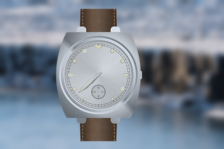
7:38
